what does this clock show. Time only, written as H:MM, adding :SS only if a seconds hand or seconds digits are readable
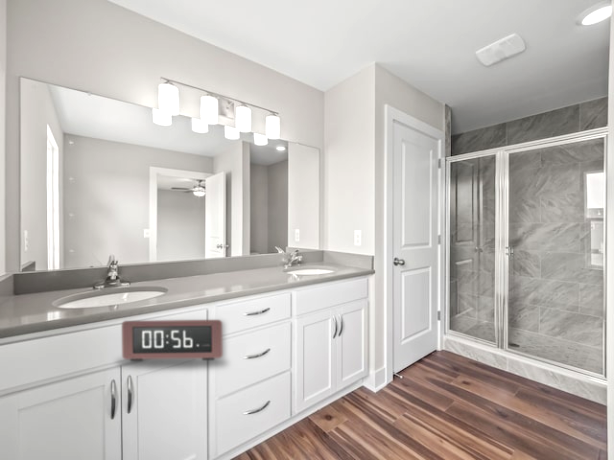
0:56
